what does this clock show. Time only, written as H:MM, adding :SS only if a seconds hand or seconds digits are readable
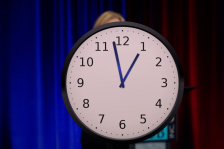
12:58
